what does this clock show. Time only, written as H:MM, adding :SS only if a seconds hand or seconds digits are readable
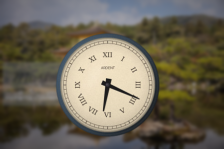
6:19
